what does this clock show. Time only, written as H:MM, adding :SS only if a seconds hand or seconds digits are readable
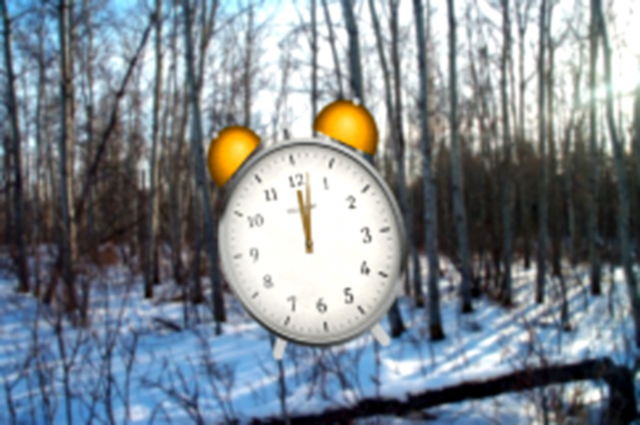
12:02
